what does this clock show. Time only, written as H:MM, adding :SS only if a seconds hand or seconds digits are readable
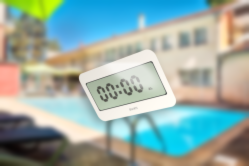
0:00
